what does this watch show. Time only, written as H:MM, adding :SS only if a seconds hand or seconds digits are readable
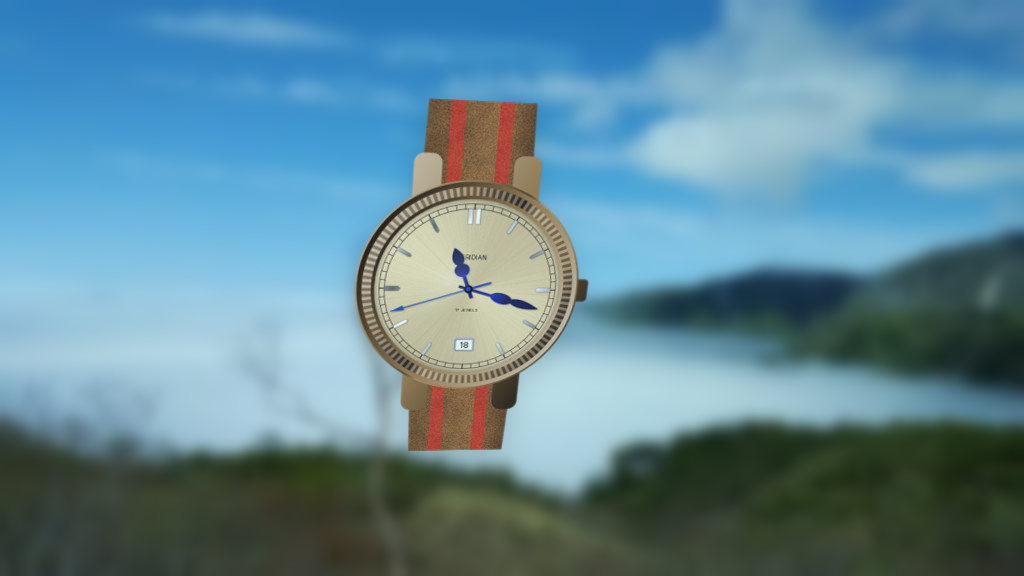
11:17:42
